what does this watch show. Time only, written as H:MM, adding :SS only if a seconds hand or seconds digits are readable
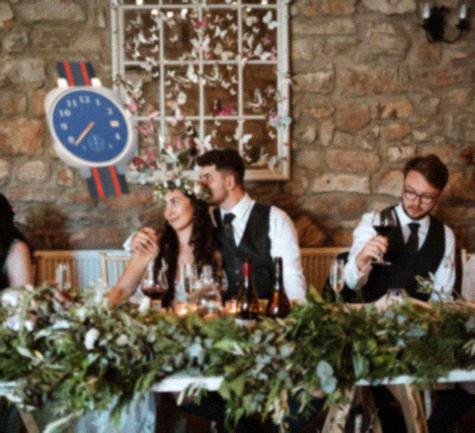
7:38
